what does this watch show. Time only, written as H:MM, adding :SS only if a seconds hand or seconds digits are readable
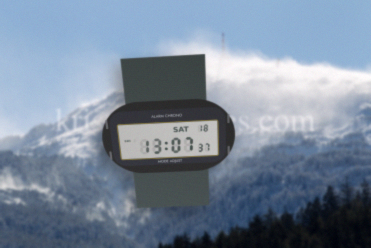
13:07
